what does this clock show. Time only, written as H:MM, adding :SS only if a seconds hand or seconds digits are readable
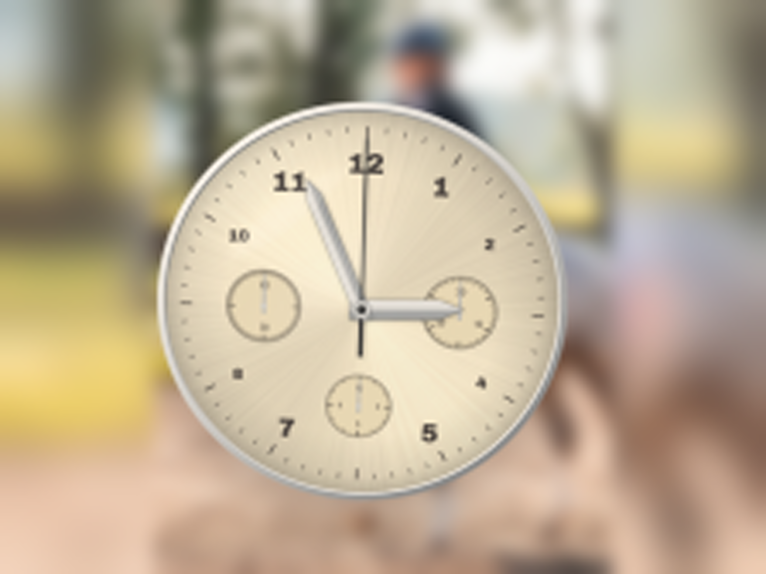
2:56
